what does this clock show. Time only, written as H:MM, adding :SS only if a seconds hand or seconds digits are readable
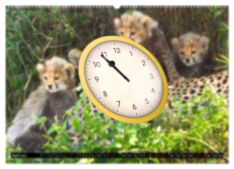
10:54
